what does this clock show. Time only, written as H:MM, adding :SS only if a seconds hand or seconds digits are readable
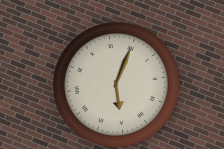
5:00
